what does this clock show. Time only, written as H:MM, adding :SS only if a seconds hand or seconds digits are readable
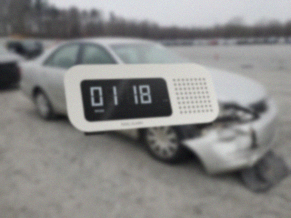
1:18
